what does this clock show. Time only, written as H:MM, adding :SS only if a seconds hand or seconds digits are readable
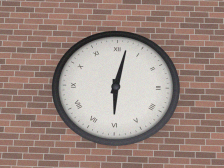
6:02
